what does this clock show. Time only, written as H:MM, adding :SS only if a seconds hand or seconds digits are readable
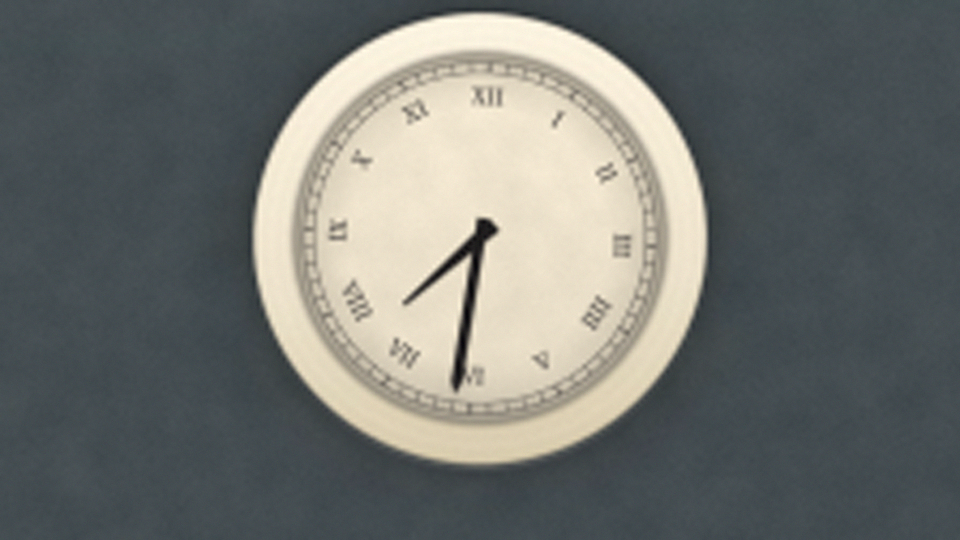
7:31
